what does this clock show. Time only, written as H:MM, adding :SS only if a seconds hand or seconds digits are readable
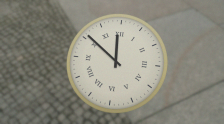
11:51
